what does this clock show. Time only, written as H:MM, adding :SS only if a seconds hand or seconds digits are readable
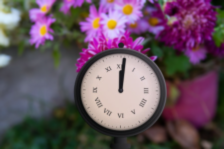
12:01
